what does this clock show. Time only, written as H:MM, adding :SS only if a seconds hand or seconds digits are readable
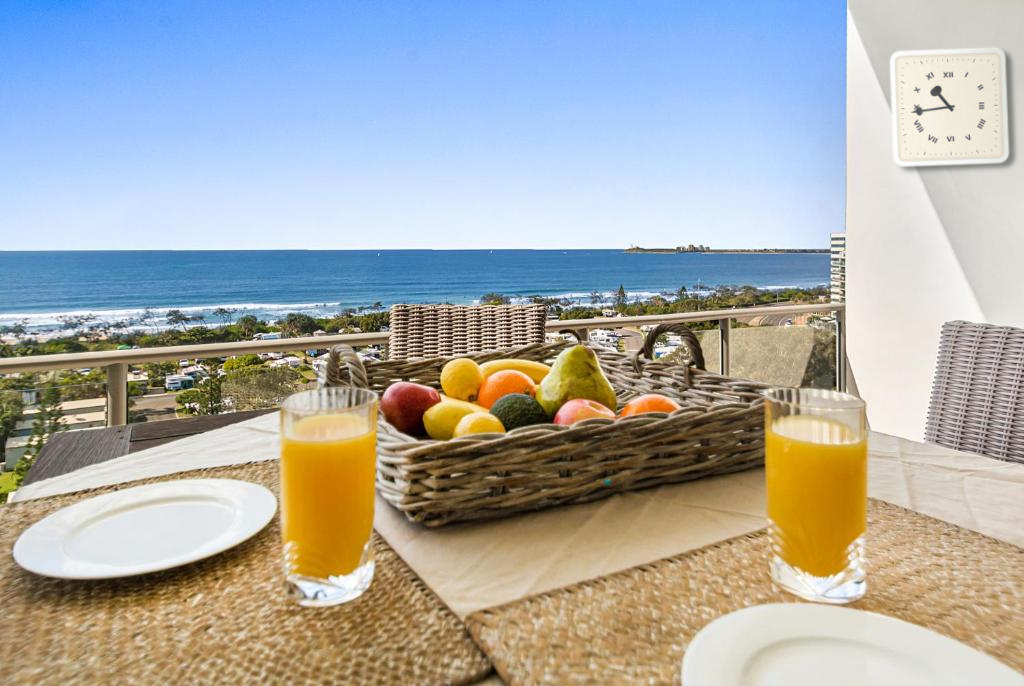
10:44
